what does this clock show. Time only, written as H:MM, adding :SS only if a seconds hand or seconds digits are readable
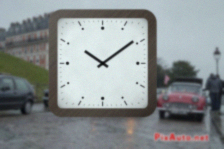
10:09
